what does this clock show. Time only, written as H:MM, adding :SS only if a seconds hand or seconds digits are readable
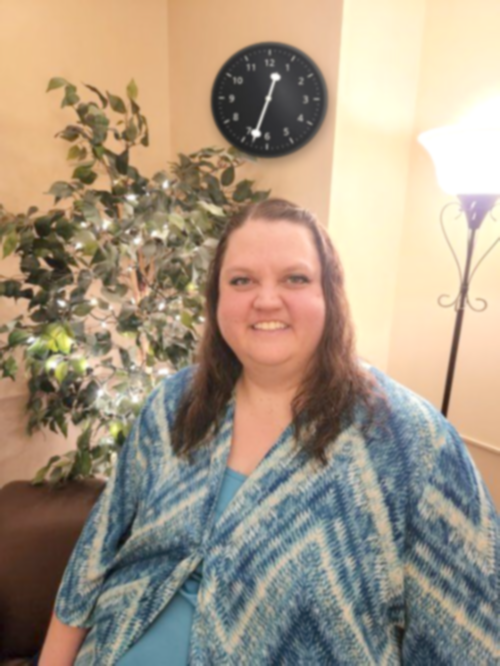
12:33
